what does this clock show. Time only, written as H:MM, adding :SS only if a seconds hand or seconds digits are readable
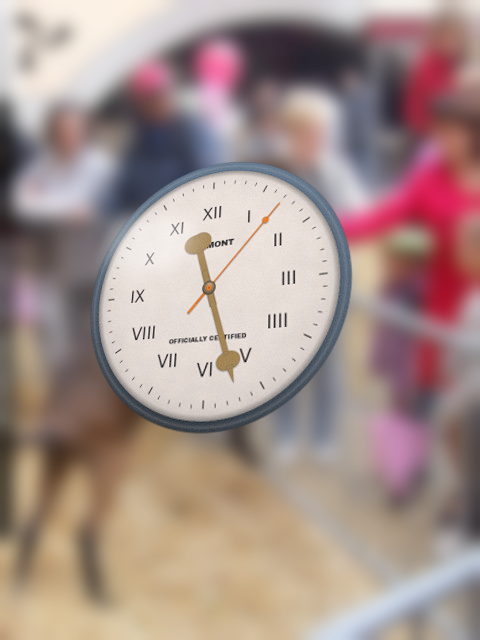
11:27:07
